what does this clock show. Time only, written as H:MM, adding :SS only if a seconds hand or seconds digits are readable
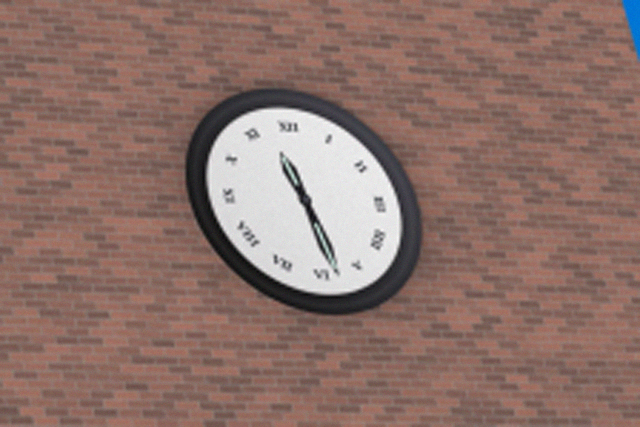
11:28
